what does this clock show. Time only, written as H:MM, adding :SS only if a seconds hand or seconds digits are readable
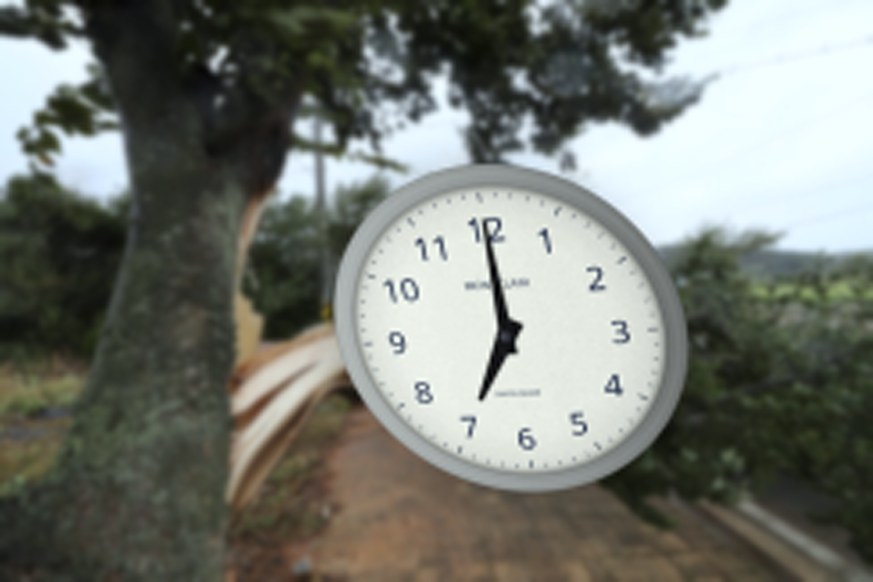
7:00
